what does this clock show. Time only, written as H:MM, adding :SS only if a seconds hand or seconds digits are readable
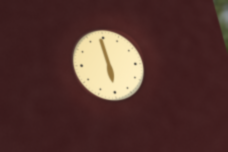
5:59
